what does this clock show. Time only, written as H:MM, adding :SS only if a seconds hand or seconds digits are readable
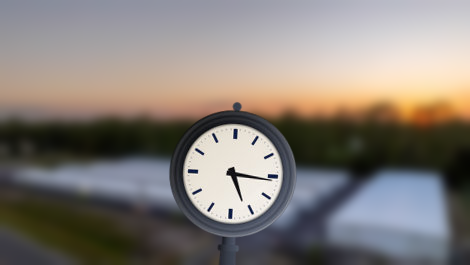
5:16
